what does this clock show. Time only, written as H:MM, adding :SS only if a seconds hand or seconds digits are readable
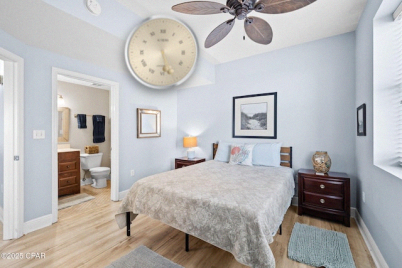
5:26
